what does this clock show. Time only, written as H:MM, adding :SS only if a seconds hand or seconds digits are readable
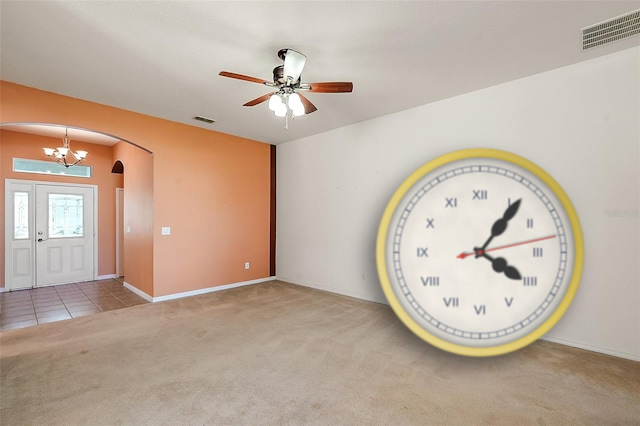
4:06:13
